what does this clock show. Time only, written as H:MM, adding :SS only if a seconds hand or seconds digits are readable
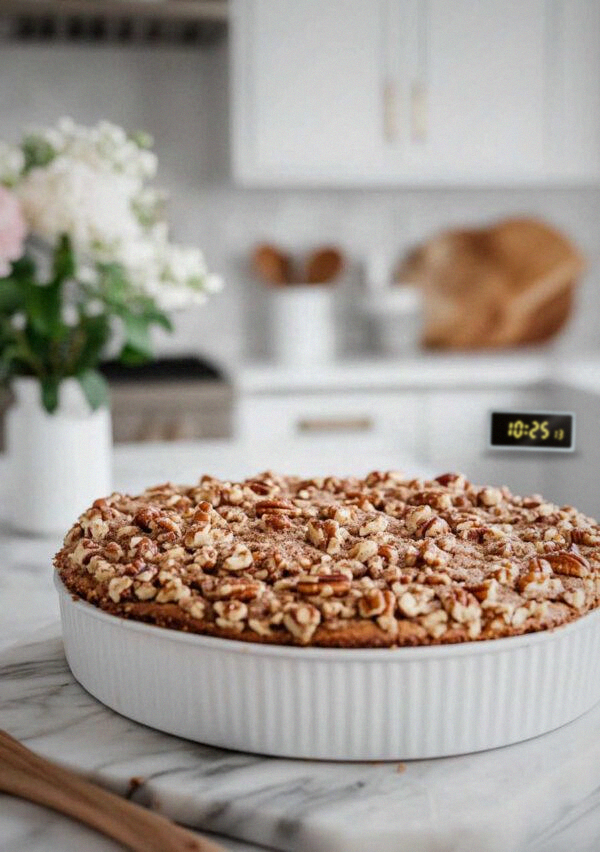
10:25
